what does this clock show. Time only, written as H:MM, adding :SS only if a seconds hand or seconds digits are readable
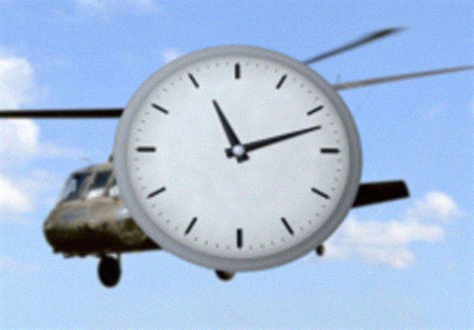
11:12
